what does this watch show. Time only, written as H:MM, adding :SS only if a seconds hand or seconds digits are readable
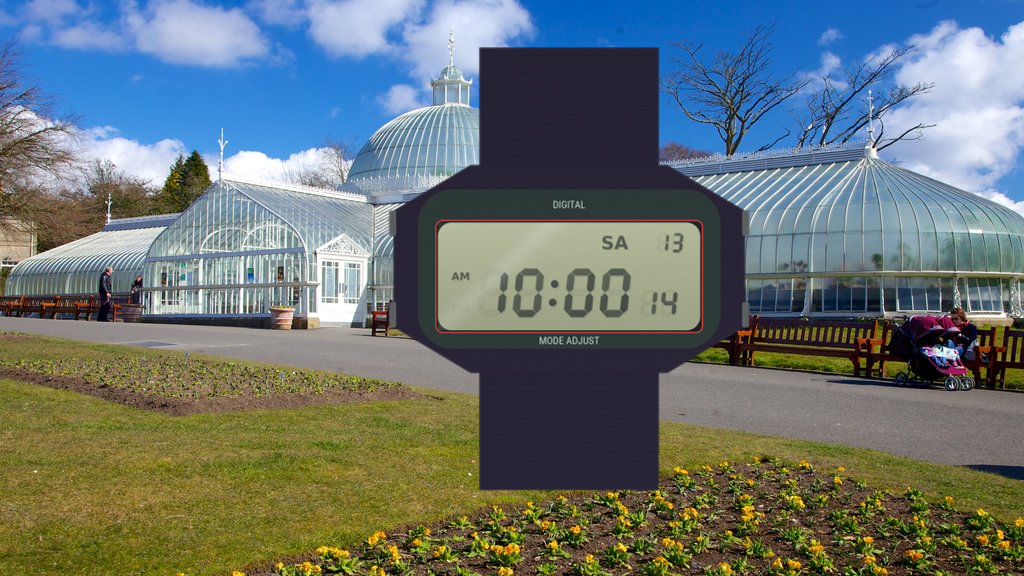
10:00:14
